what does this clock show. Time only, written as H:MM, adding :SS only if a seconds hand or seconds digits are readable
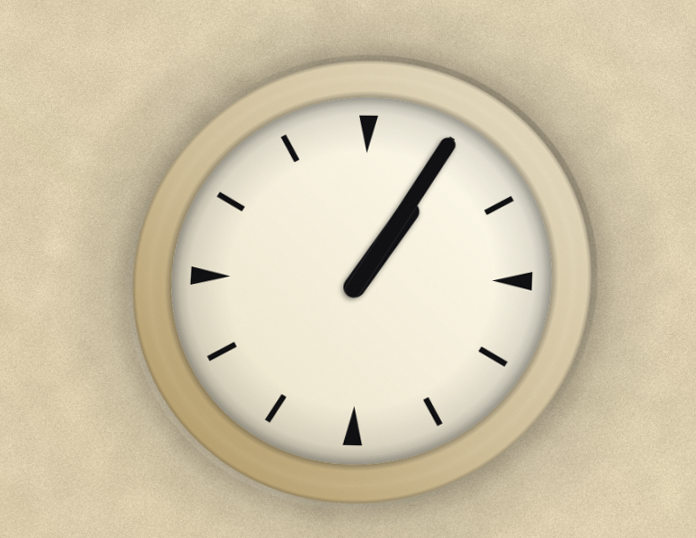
1:05
